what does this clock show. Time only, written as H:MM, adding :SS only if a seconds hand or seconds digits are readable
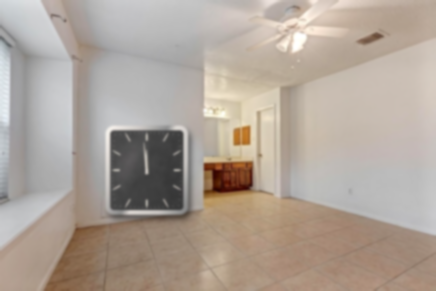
11:59
